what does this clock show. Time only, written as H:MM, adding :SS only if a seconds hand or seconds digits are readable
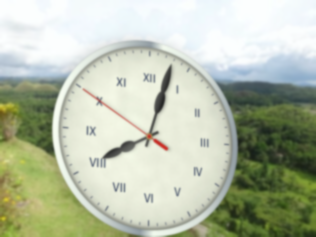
8:02:50
